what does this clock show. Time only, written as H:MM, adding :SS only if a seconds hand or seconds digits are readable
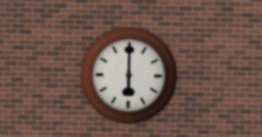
6:00
